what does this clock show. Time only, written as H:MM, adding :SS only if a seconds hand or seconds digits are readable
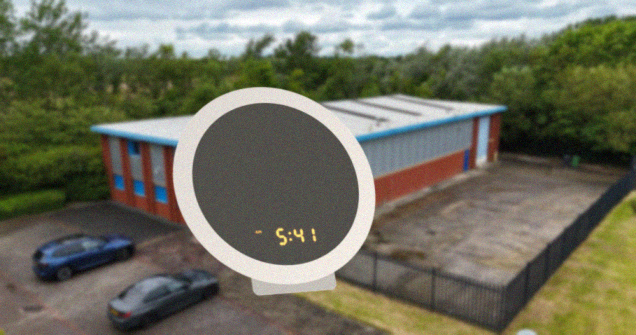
5:41
